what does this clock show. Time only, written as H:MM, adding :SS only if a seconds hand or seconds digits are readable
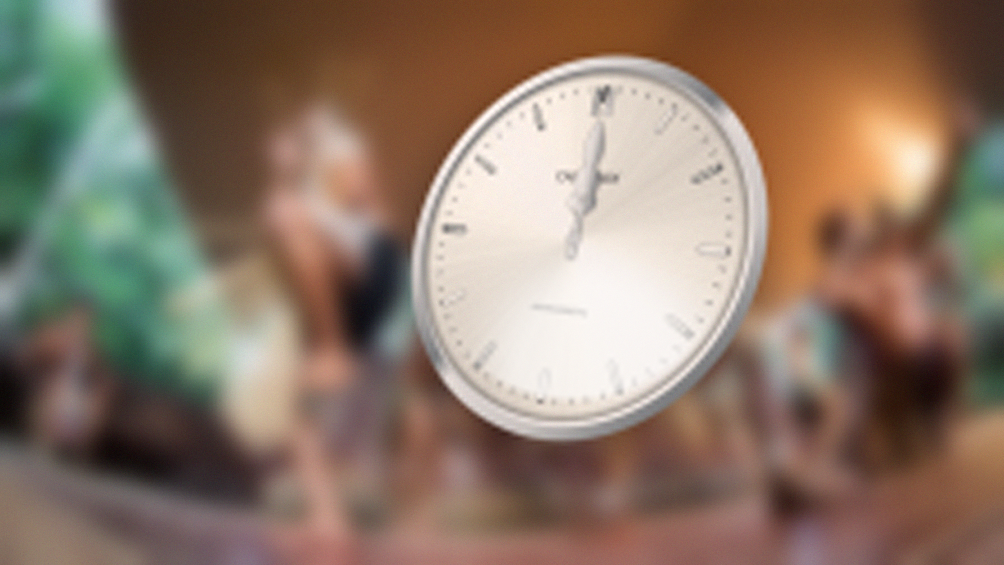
12:00
